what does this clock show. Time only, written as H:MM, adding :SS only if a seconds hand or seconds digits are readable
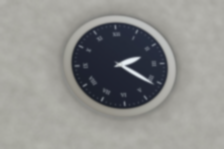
2:21
